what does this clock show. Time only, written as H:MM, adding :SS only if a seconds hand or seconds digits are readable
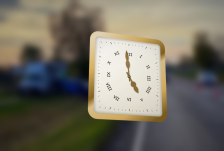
4:59
